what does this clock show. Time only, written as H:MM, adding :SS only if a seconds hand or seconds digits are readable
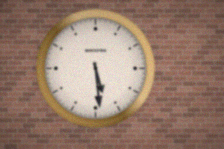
5:29
